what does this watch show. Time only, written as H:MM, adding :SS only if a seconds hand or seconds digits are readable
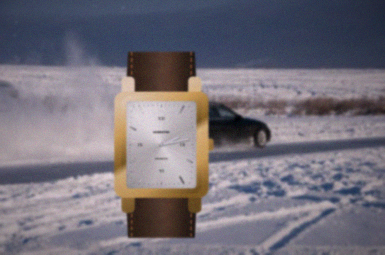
2:13
